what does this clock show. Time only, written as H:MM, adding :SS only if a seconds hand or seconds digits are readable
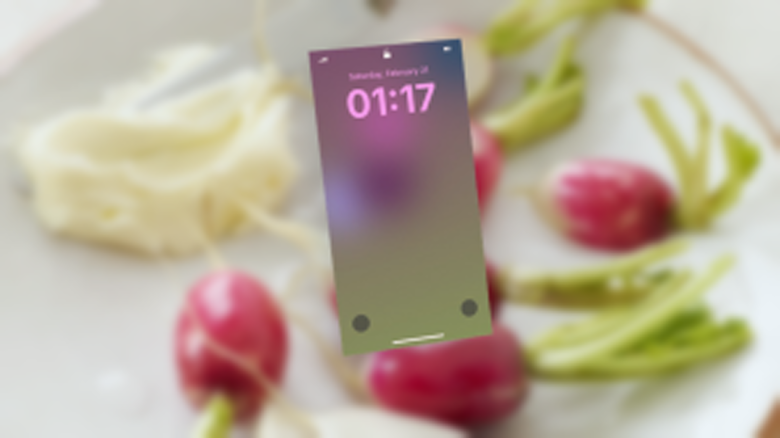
1:17
